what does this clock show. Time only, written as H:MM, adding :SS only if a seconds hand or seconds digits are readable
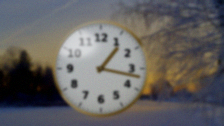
1:17
